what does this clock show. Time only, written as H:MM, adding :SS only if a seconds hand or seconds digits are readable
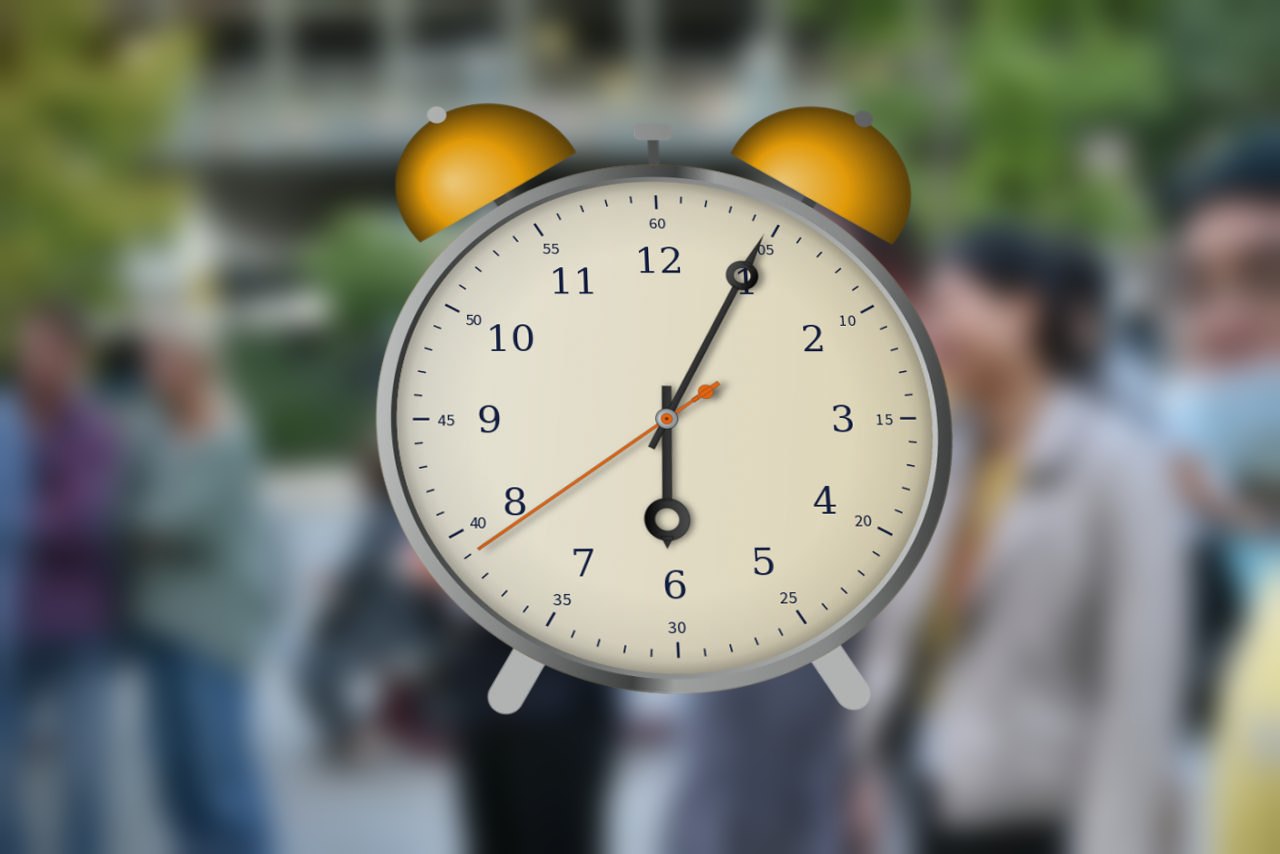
6:04:39
